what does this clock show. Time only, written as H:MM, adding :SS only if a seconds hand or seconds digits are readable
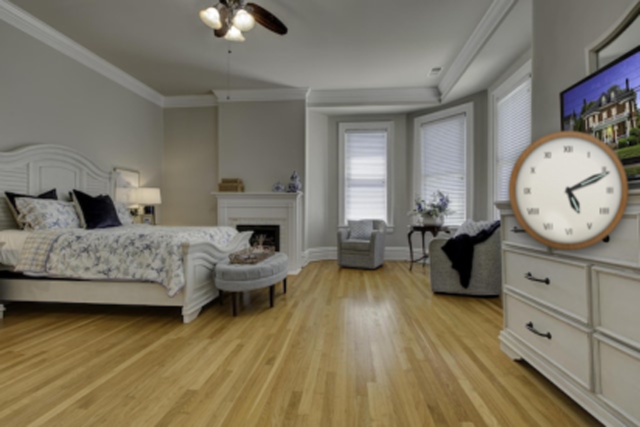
5:11
